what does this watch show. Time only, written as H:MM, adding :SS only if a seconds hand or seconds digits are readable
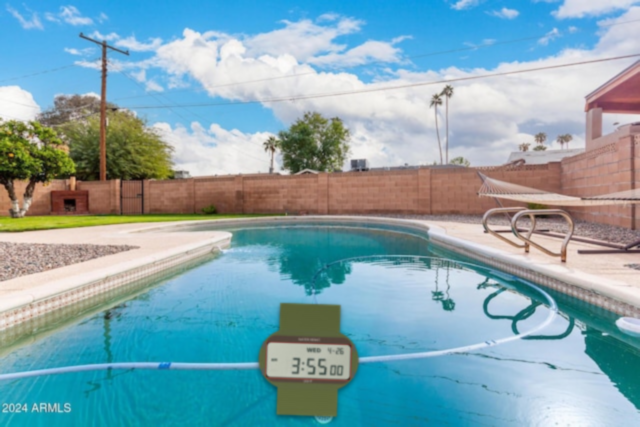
3:55
